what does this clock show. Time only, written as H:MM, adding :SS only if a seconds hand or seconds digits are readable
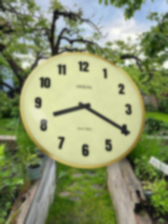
8:20
